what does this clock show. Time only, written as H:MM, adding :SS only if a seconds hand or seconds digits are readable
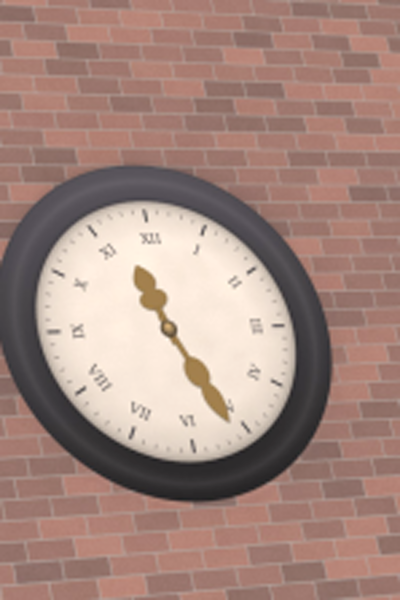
11:26
